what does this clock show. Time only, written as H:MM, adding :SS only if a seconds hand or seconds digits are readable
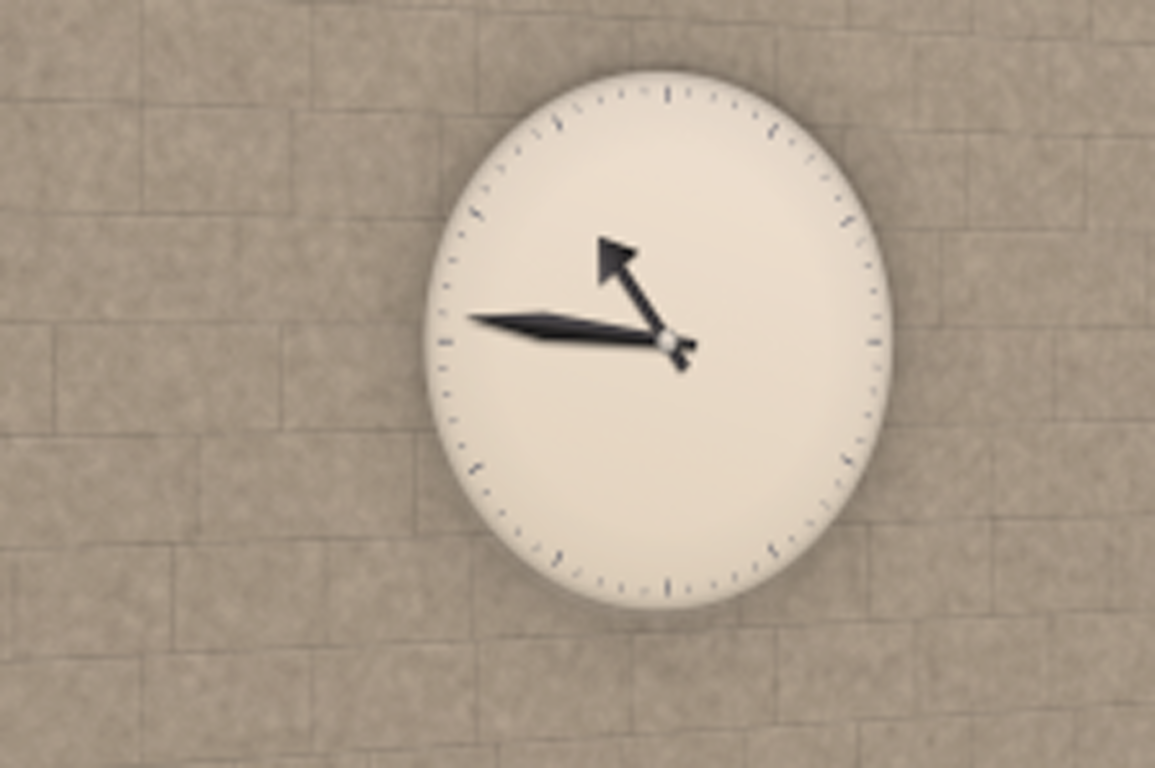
10:46
